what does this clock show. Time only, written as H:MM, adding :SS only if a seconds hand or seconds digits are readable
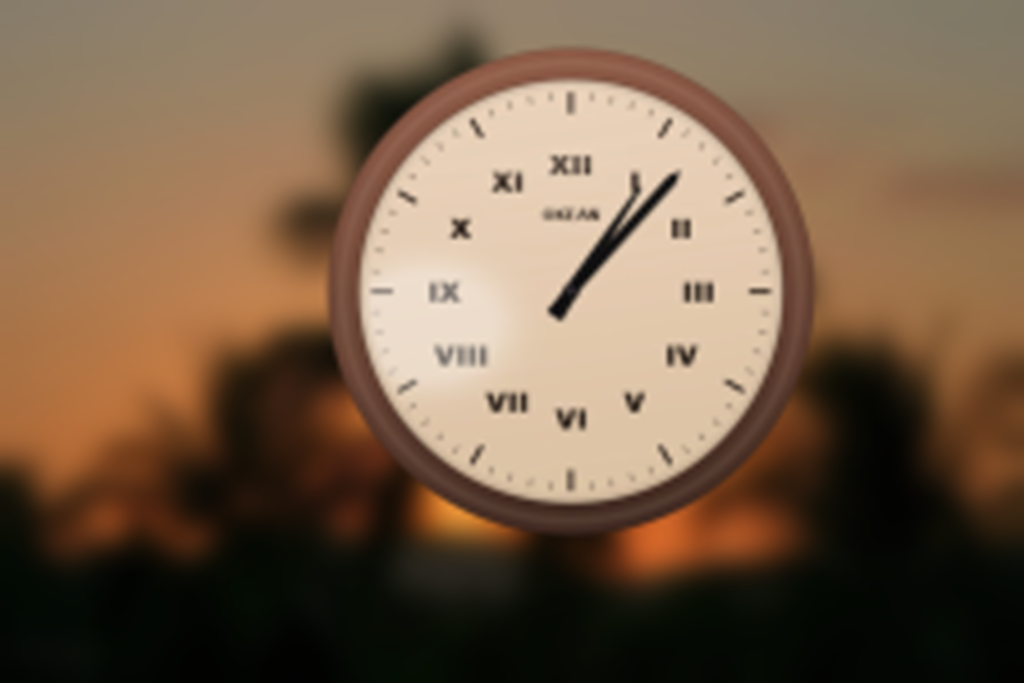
1:07
